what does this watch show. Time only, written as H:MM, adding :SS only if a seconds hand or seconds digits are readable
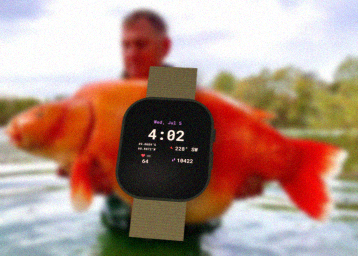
4:02
